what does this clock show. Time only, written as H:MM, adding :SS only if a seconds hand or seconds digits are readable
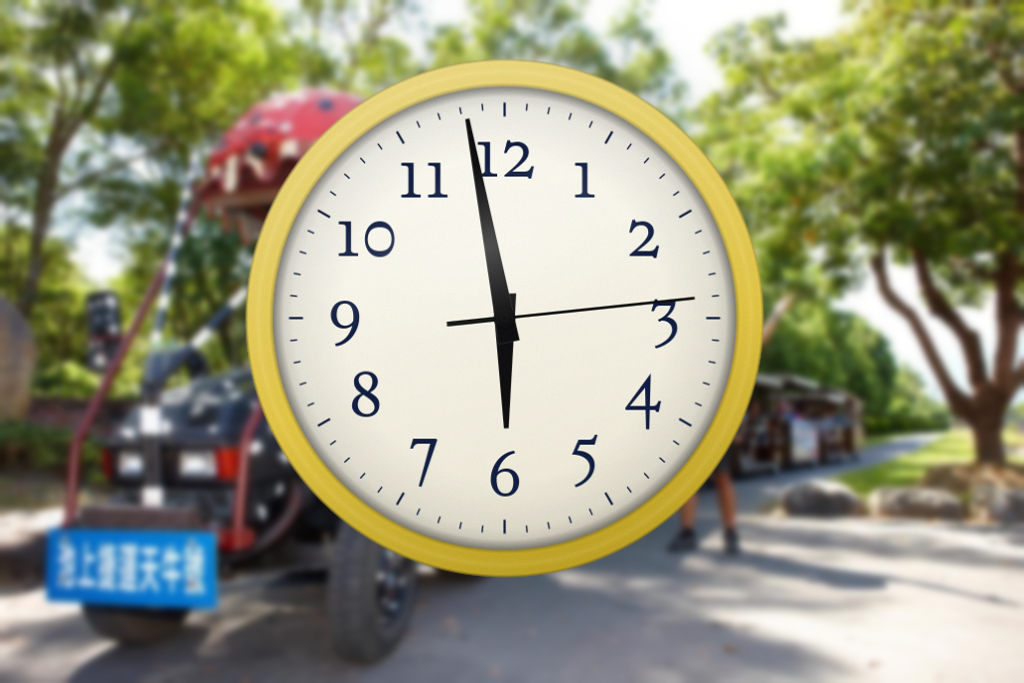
5:58:14
